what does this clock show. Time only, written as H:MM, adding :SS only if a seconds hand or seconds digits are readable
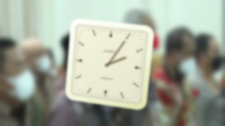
2:05
